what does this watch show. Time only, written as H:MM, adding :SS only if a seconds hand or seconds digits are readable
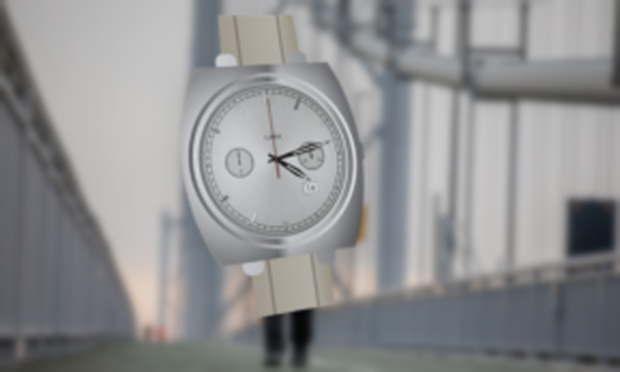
4:13
